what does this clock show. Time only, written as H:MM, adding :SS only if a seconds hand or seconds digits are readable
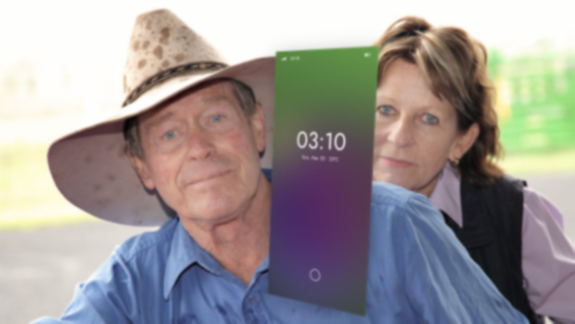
3:10
